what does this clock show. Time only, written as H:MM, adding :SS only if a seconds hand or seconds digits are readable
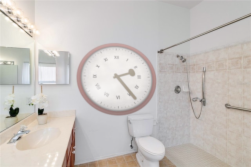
2:24
